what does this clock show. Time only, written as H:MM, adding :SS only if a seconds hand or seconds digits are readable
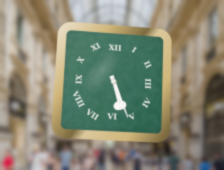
5:26
